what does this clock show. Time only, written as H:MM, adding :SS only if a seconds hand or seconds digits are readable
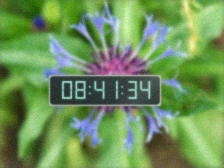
8:41:34
